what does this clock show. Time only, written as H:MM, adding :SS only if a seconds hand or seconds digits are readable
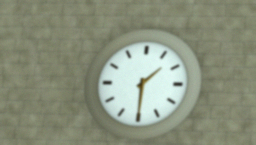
1:30
